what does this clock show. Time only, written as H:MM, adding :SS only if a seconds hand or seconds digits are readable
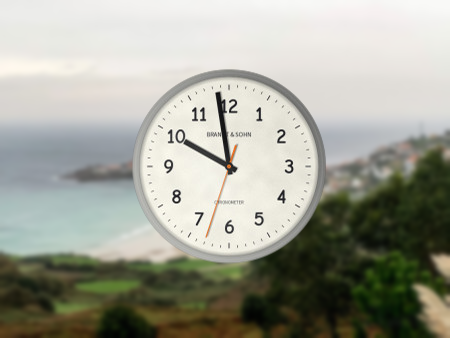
9:58:33
